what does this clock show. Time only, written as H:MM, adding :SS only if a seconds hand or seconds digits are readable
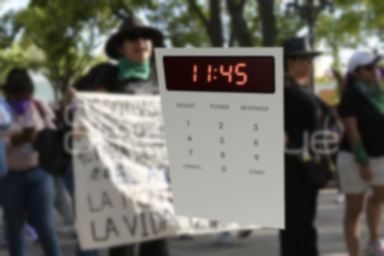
11:45
